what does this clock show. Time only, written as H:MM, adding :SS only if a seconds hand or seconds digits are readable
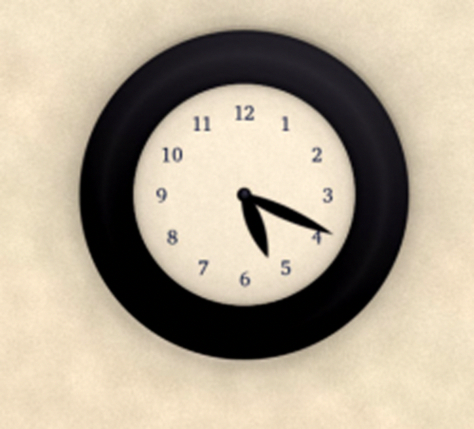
5:19
